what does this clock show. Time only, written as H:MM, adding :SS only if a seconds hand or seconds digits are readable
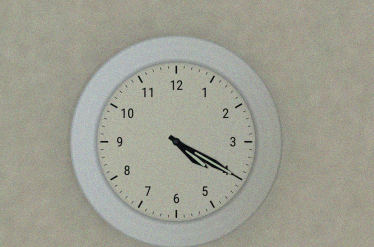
4:20
